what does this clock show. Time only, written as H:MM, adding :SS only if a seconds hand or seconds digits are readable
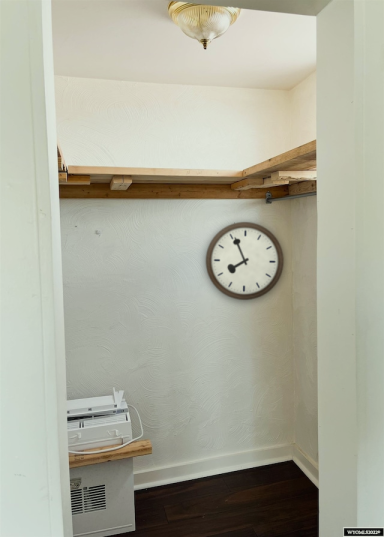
7:56
